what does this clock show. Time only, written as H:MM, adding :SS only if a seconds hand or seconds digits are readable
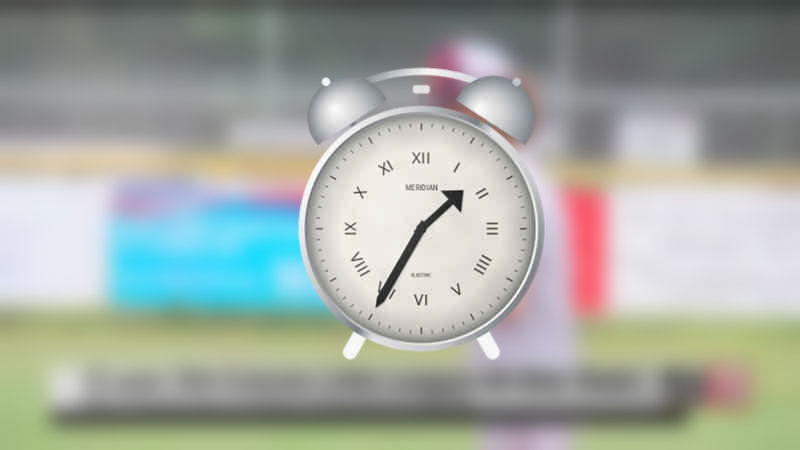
1:35
